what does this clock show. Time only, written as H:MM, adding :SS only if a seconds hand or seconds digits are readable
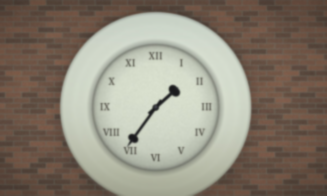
1:36
